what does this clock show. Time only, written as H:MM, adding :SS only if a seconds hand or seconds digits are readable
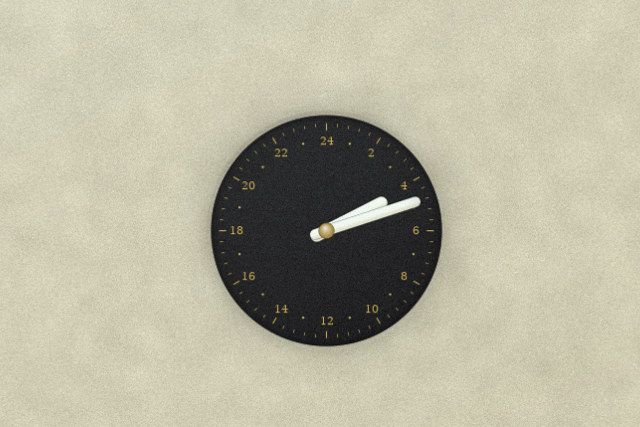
4:12
